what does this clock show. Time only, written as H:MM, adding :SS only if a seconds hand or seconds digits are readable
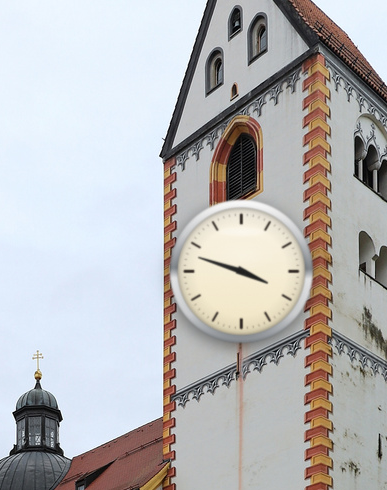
3:48
